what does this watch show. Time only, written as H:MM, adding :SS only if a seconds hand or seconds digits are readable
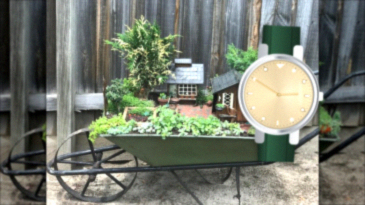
2:50
